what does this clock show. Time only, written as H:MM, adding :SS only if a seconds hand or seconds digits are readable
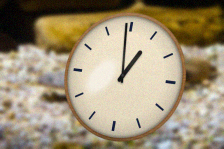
12:59
